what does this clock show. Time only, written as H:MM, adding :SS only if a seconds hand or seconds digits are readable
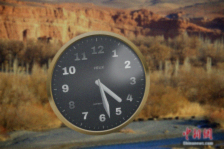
4:28
